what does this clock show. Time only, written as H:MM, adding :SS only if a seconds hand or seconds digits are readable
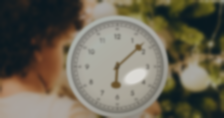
6:08
